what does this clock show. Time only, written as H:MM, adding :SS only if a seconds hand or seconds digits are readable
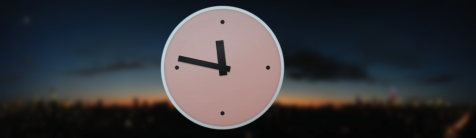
11:47
